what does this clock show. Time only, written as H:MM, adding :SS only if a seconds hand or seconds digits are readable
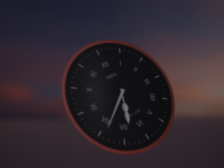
6:39
